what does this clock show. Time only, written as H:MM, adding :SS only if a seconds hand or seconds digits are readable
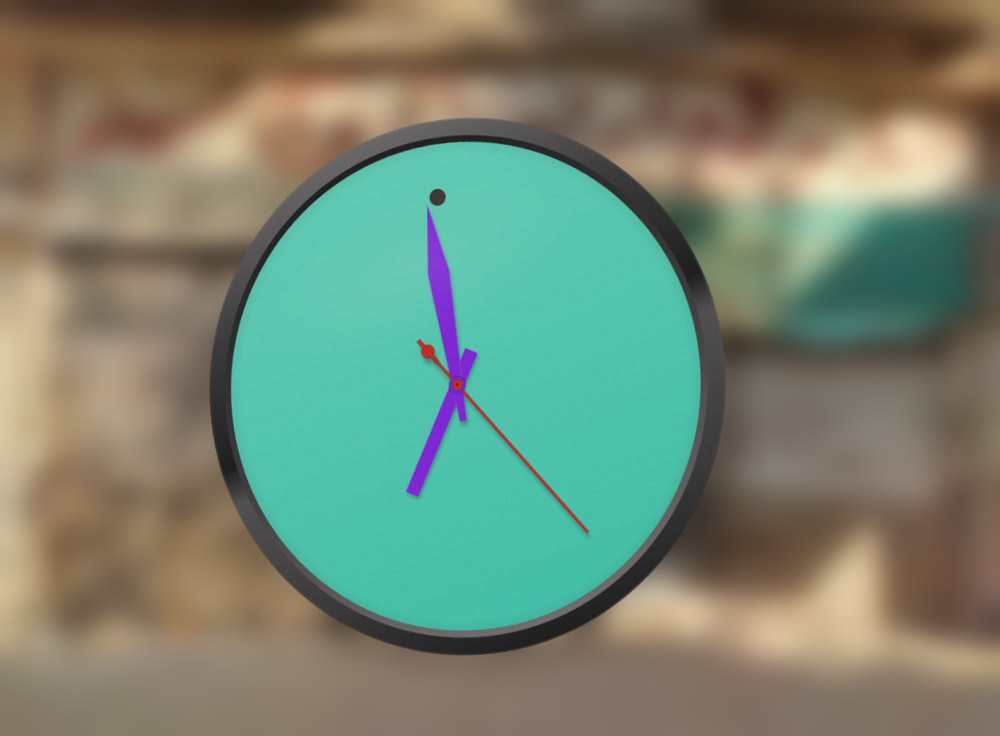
6:59:24
